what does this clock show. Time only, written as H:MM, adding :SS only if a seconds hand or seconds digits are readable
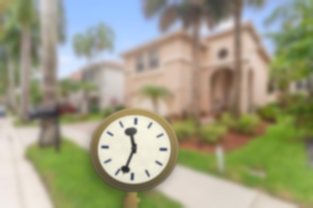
11:33
